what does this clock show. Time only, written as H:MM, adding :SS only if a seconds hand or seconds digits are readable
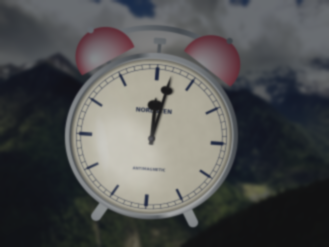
12:02
